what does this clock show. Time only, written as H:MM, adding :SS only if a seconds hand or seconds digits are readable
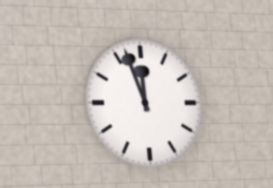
11:57
